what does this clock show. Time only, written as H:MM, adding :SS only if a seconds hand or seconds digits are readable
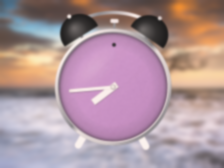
7:44
